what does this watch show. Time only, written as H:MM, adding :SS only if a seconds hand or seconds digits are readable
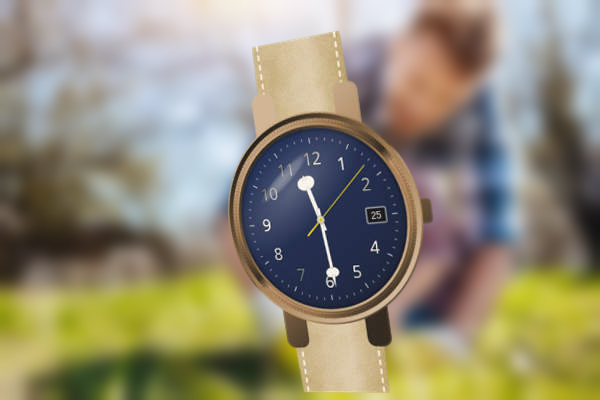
11:29:08
